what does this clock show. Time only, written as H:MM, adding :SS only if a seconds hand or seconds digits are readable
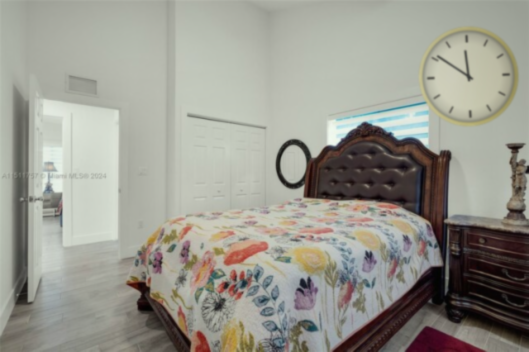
11:51
